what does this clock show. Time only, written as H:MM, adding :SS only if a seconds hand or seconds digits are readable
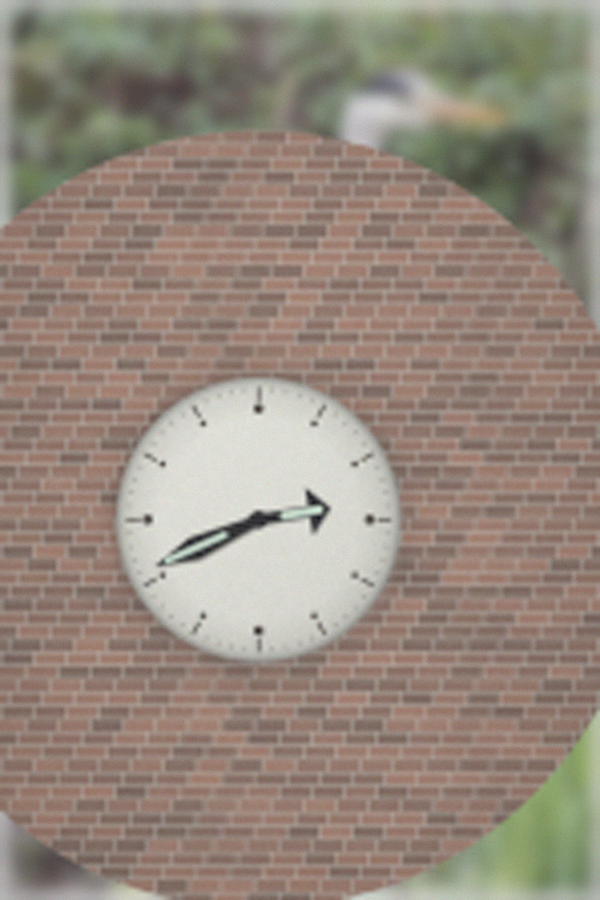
2:41
